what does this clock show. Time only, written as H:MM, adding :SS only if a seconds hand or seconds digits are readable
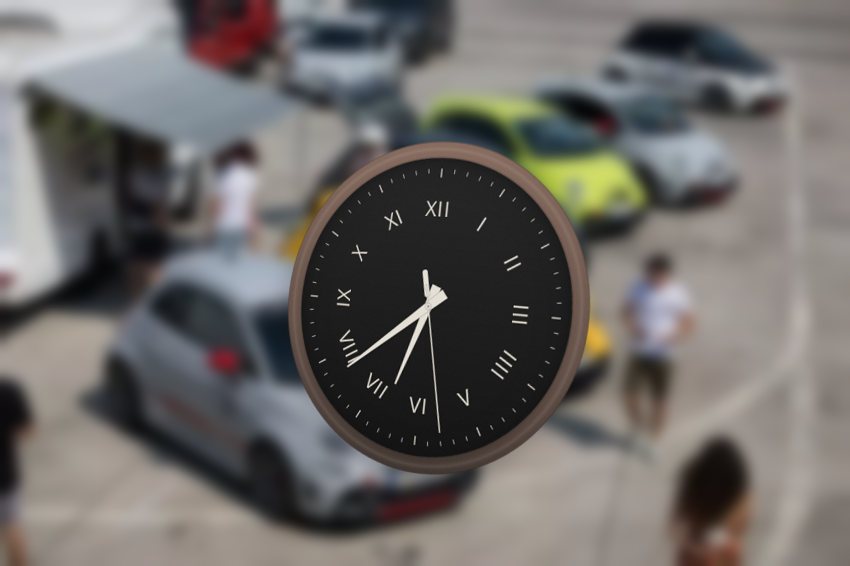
6:38:28
